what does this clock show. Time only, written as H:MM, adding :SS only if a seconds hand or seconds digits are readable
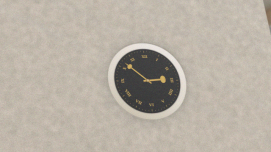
2:52
